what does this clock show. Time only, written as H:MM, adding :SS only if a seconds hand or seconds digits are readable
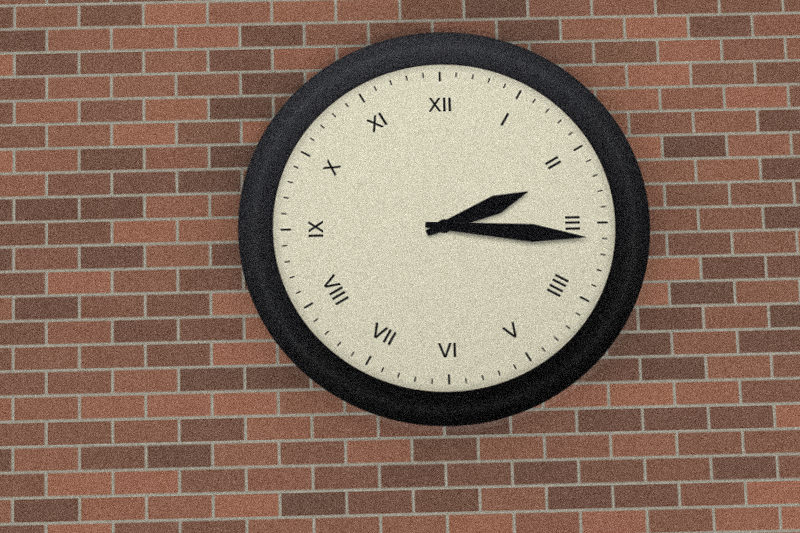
2:16
